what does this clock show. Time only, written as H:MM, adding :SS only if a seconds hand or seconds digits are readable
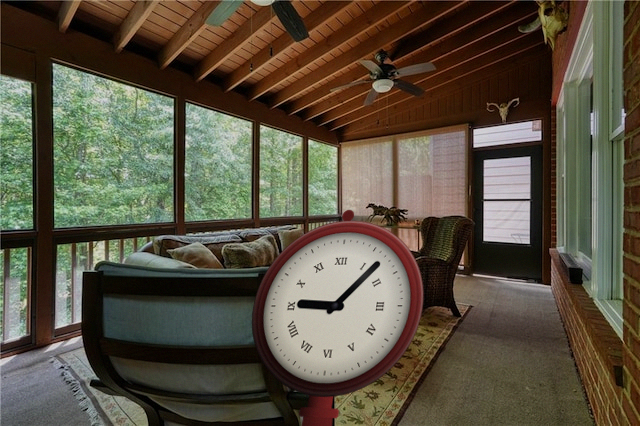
9:07
